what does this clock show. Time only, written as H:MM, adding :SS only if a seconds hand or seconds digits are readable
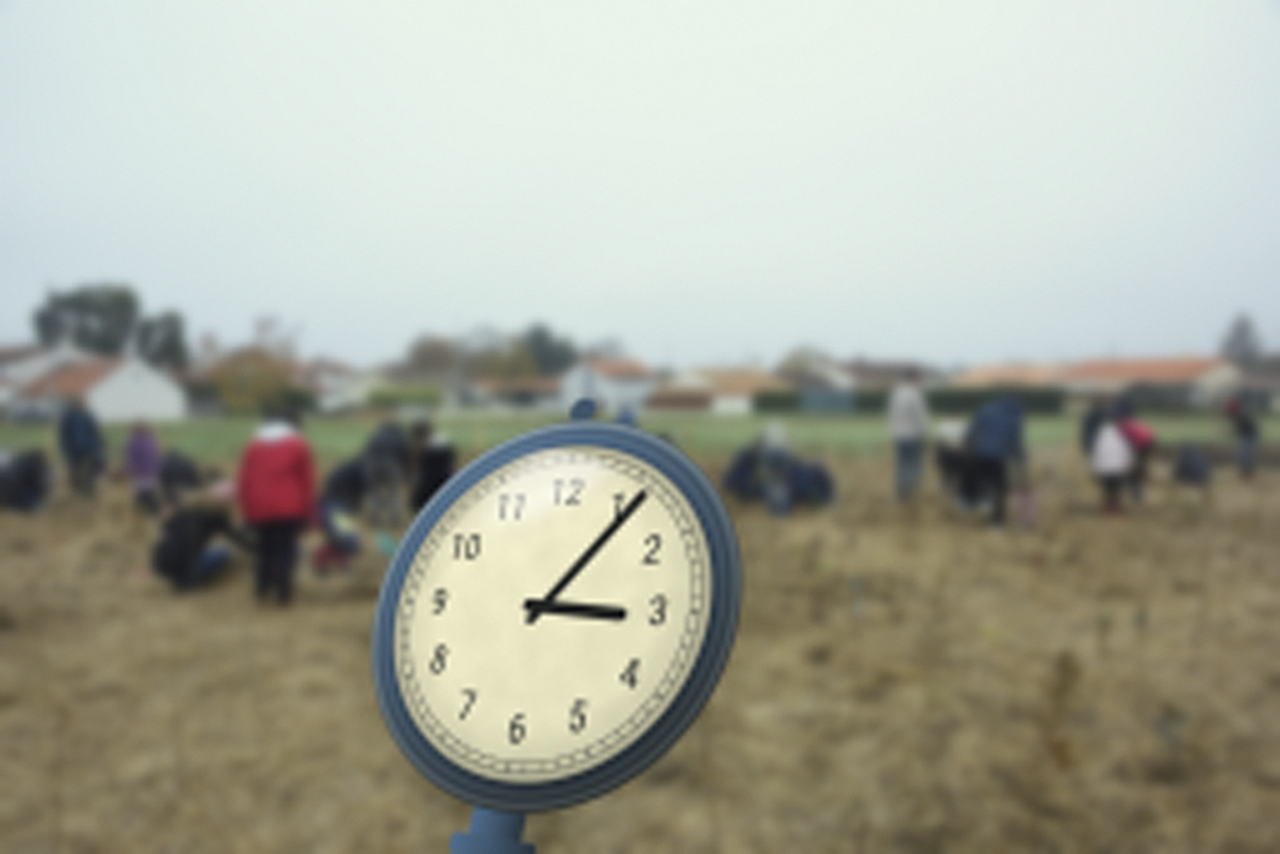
3:06
